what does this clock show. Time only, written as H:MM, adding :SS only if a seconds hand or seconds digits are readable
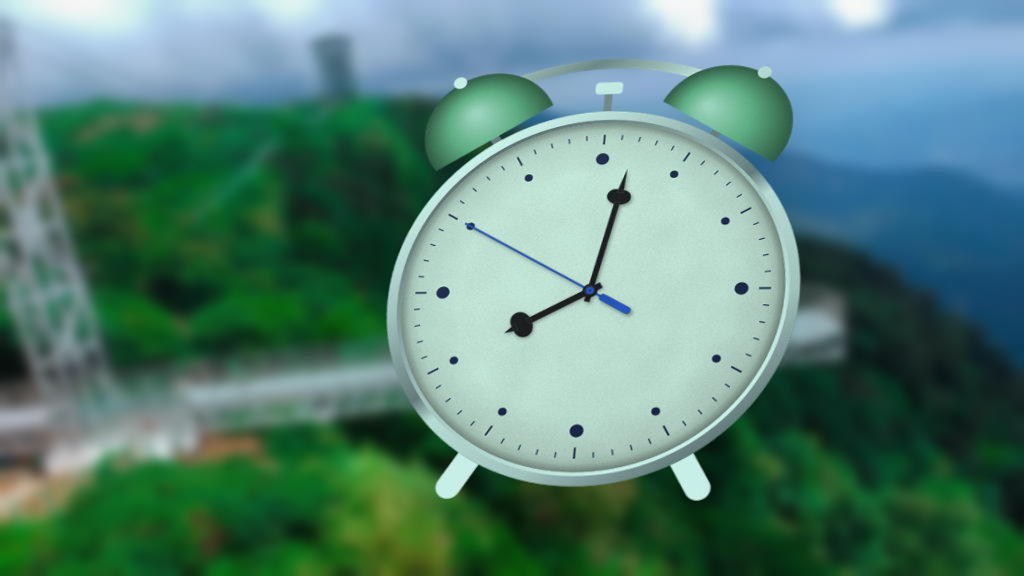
8:01:50
